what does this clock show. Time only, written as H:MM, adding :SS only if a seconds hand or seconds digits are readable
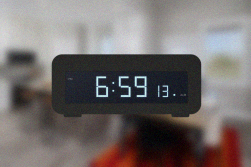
6:59:13
